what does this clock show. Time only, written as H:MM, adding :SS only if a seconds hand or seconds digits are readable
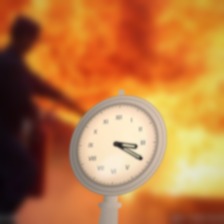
3:20
